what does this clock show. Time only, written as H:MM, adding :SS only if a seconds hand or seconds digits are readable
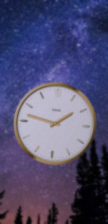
1:47
